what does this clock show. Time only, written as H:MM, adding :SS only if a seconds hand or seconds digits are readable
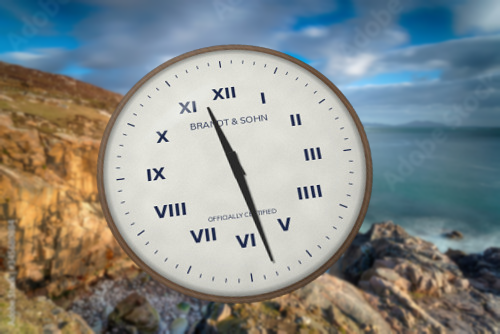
11:28
